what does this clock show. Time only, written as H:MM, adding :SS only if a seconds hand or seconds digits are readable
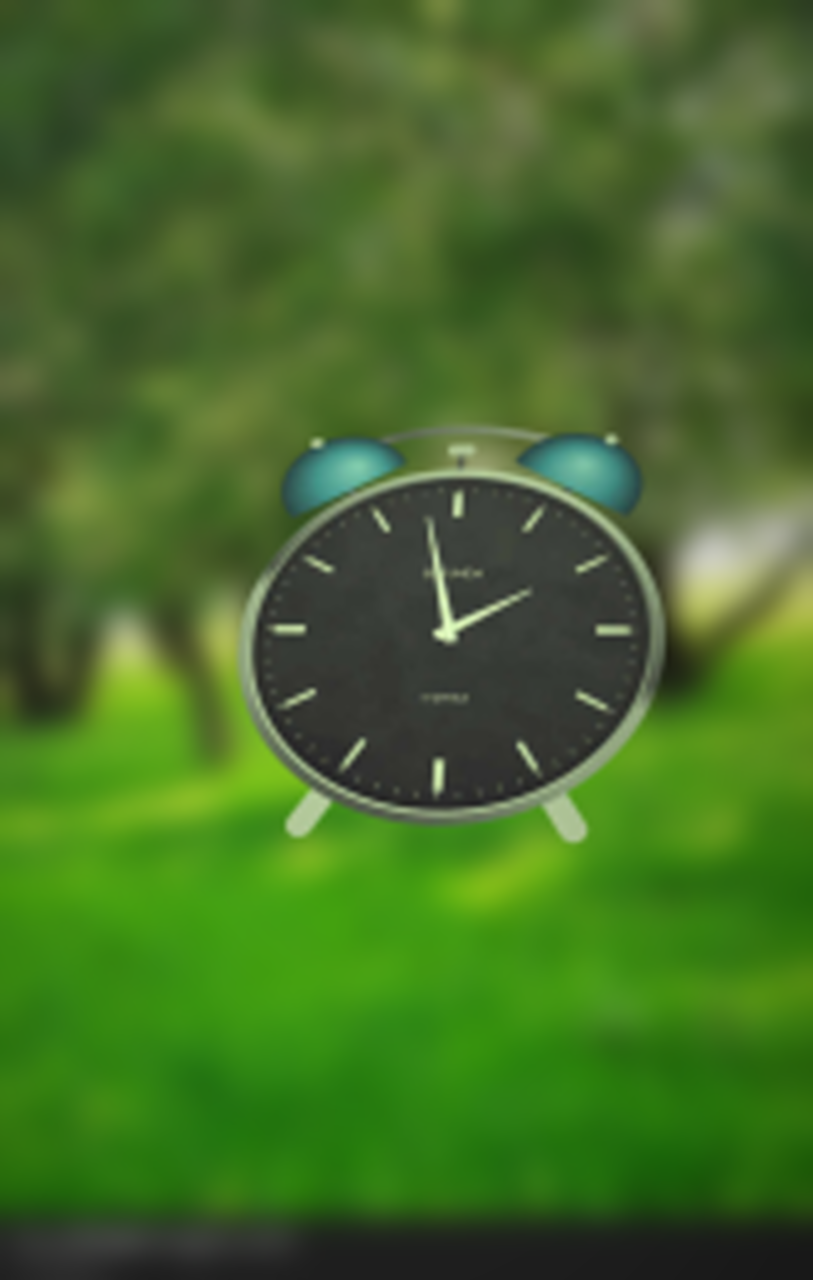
1:58
